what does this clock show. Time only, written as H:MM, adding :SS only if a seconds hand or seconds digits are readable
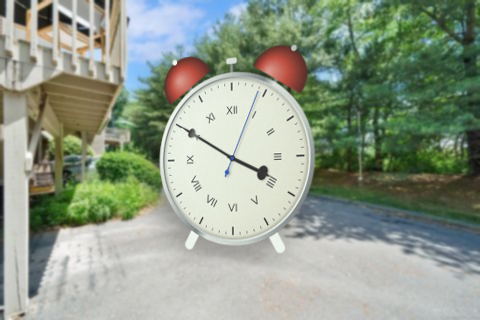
3:50:04
